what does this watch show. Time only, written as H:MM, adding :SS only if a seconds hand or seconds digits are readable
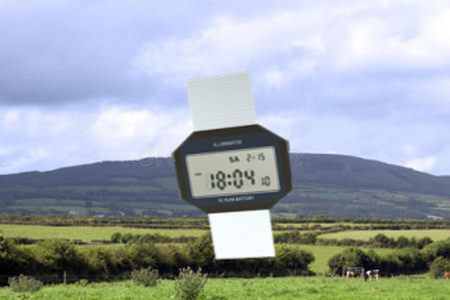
18:04:10
